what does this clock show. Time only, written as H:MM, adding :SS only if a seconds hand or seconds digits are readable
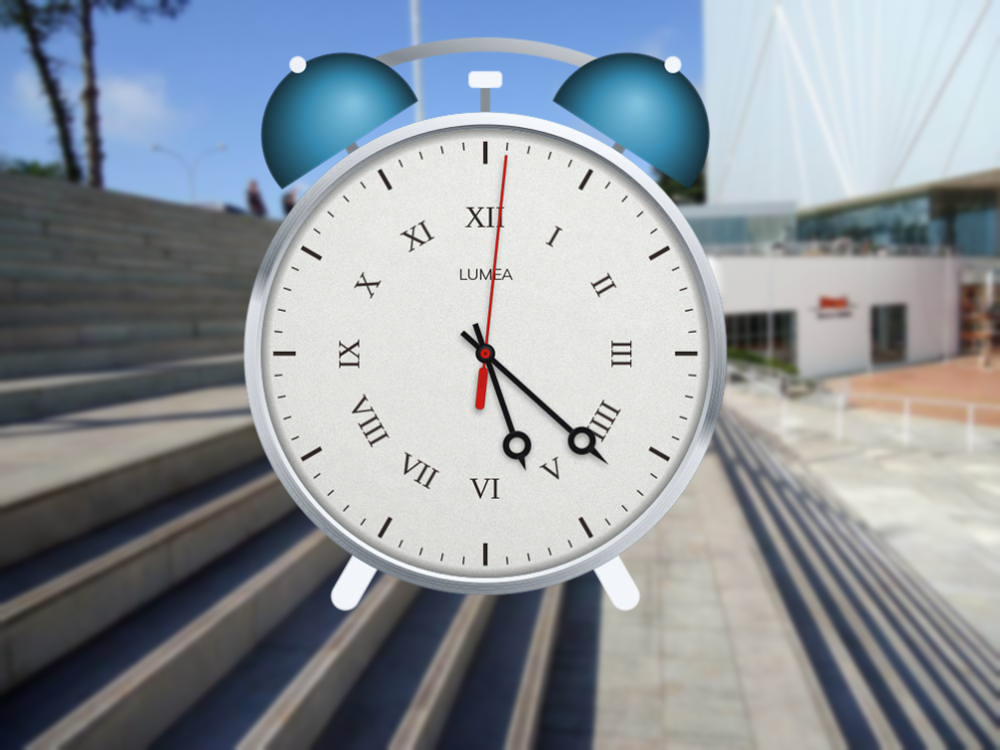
5:22:01
